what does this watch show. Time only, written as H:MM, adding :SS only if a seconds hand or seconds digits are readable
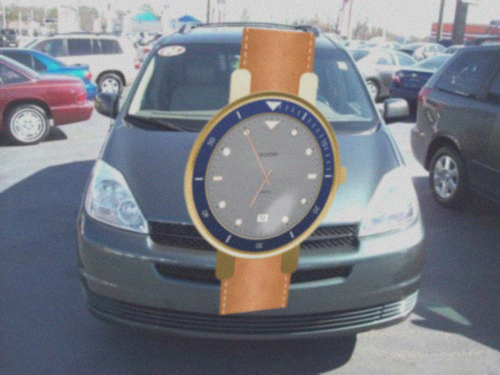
6:55
